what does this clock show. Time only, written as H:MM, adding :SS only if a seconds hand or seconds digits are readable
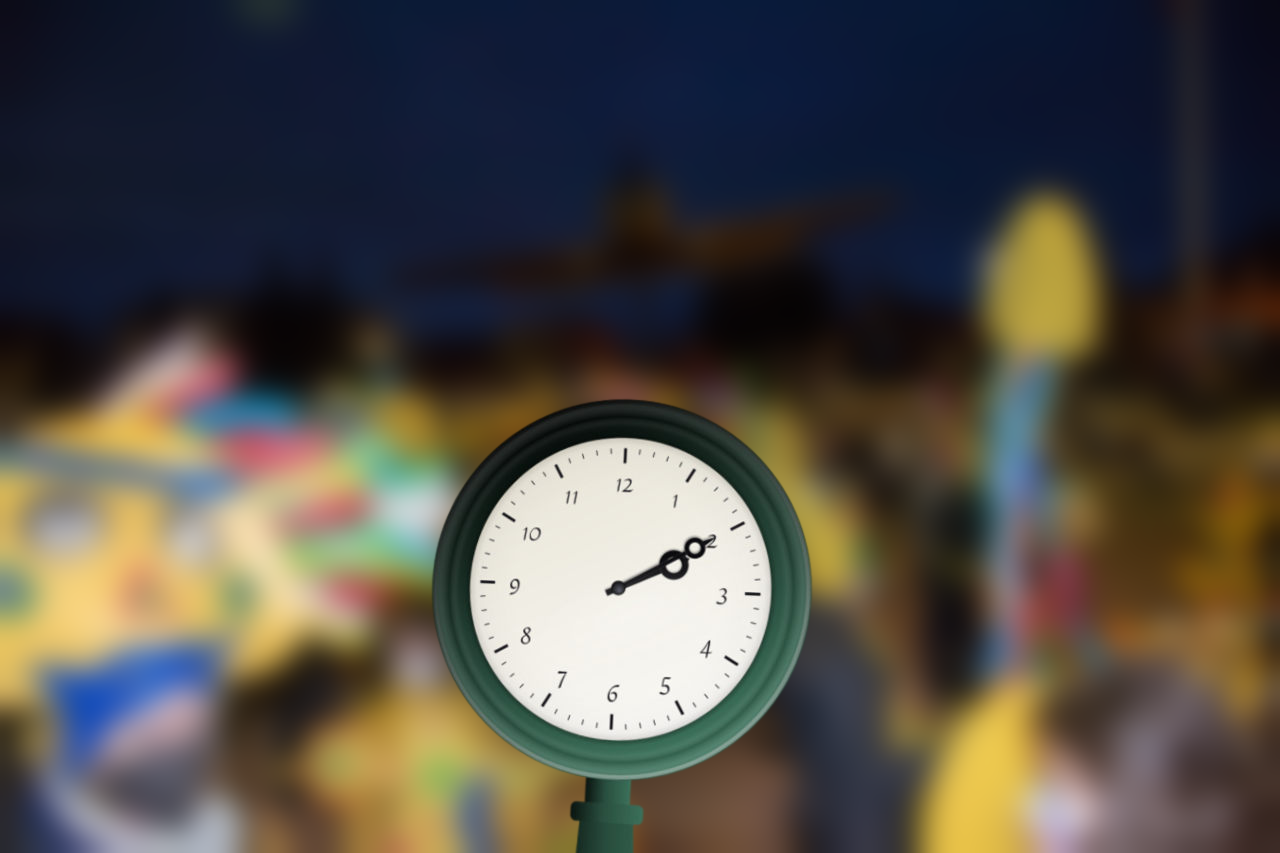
2:10
